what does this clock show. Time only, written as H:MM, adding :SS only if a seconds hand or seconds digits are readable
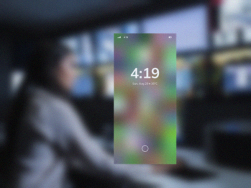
4:19
